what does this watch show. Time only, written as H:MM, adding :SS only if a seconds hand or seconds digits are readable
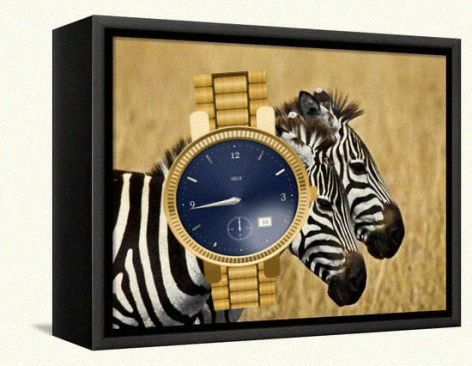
8:44
